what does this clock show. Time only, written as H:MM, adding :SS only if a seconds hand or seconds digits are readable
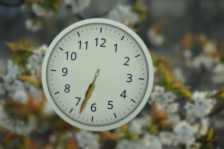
6:33
